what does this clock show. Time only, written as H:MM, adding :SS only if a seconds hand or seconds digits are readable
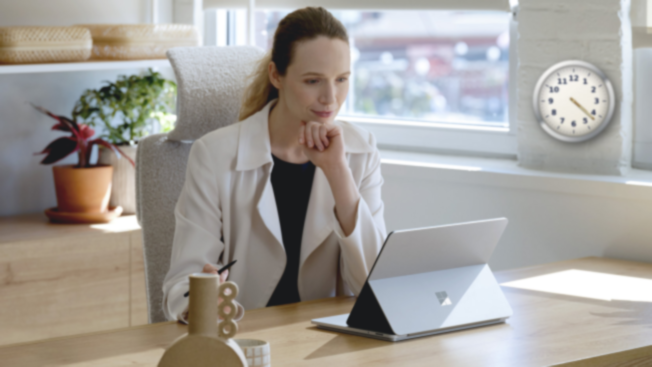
4:22
